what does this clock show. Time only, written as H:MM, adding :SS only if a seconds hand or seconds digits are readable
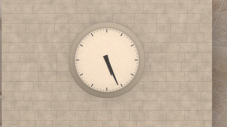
5:26
